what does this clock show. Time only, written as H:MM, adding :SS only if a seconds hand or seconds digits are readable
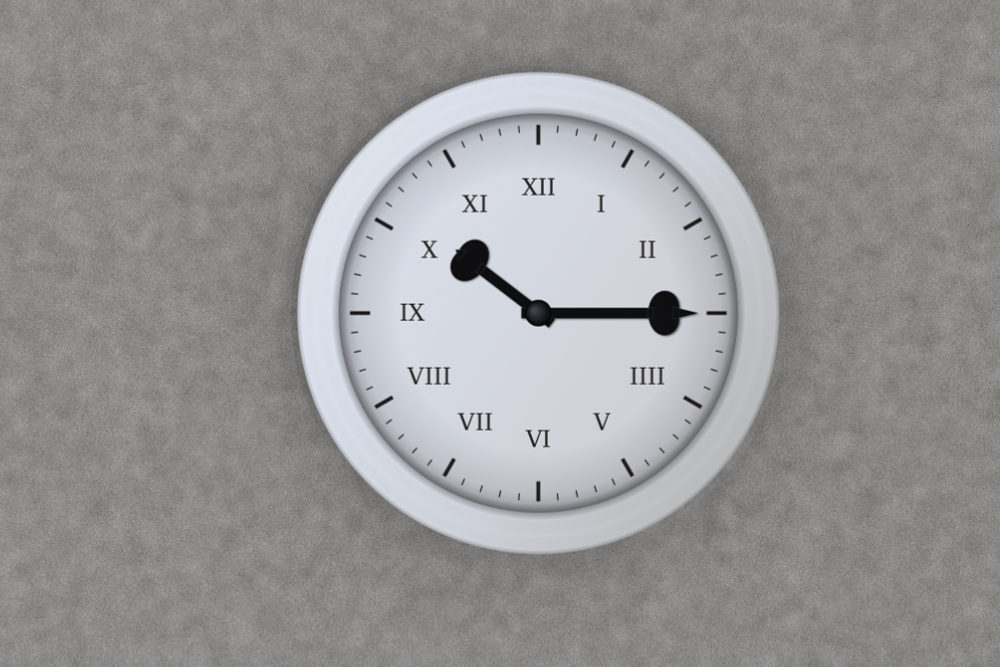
10:15
